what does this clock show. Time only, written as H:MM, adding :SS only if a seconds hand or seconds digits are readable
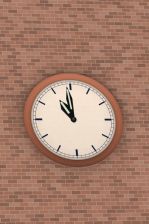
10:59
